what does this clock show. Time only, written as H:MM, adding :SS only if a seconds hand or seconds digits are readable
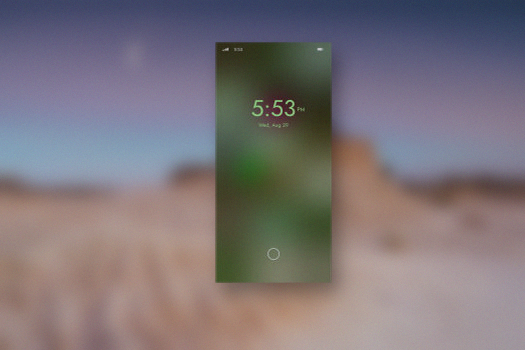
5:53
